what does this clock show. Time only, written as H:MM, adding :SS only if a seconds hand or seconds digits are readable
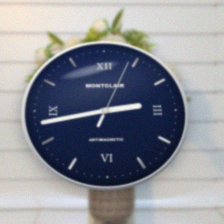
2:43:04
